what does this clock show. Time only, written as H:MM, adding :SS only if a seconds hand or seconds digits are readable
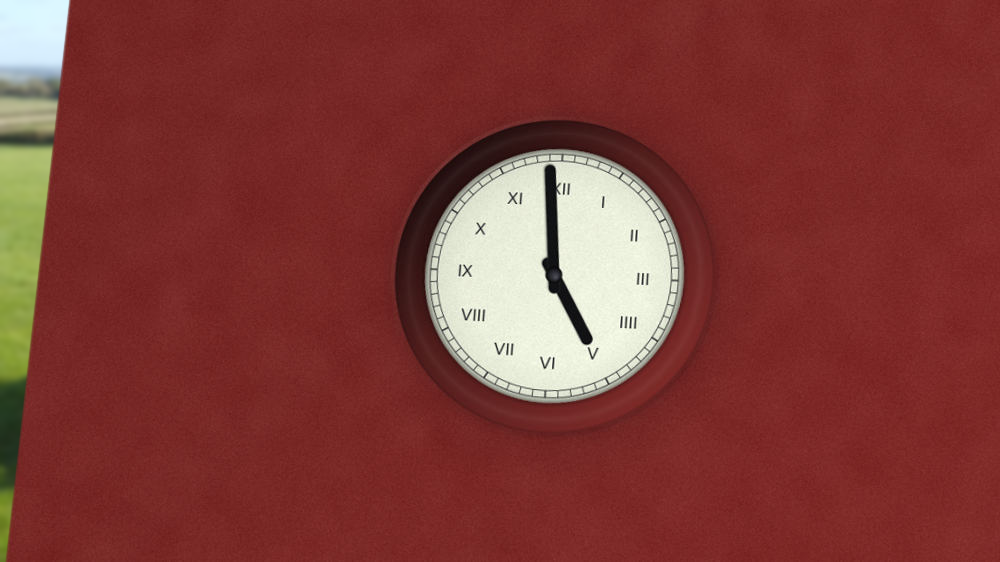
4:59
